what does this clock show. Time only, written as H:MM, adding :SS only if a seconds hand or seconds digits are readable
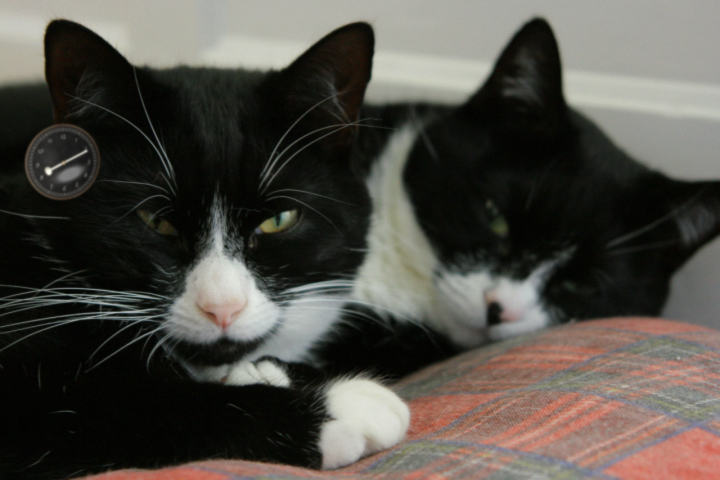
8:11
